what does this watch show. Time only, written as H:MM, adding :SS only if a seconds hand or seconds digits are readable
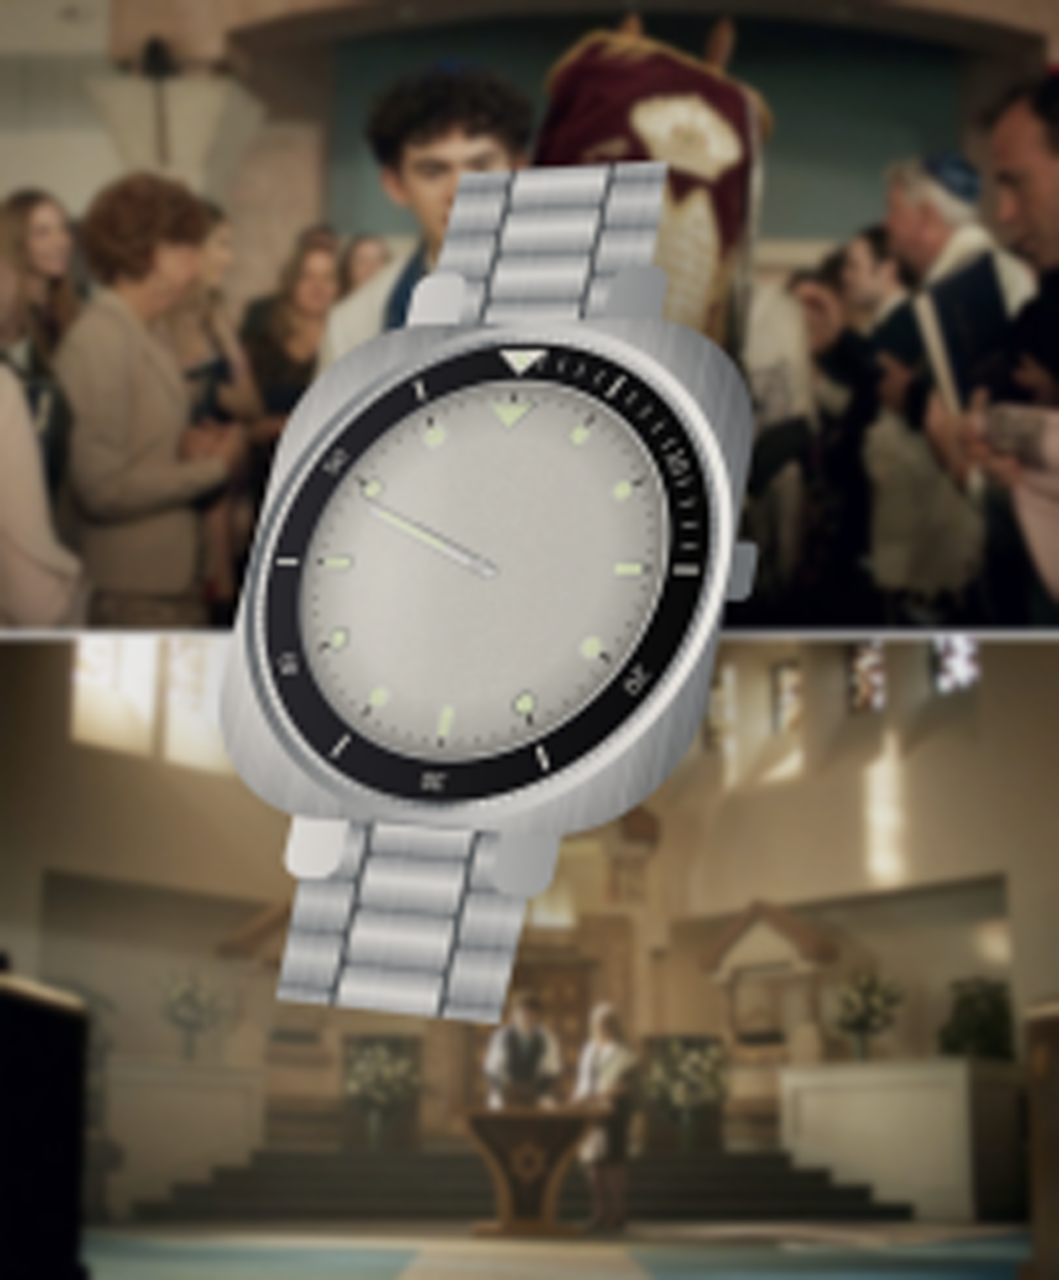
9:49
